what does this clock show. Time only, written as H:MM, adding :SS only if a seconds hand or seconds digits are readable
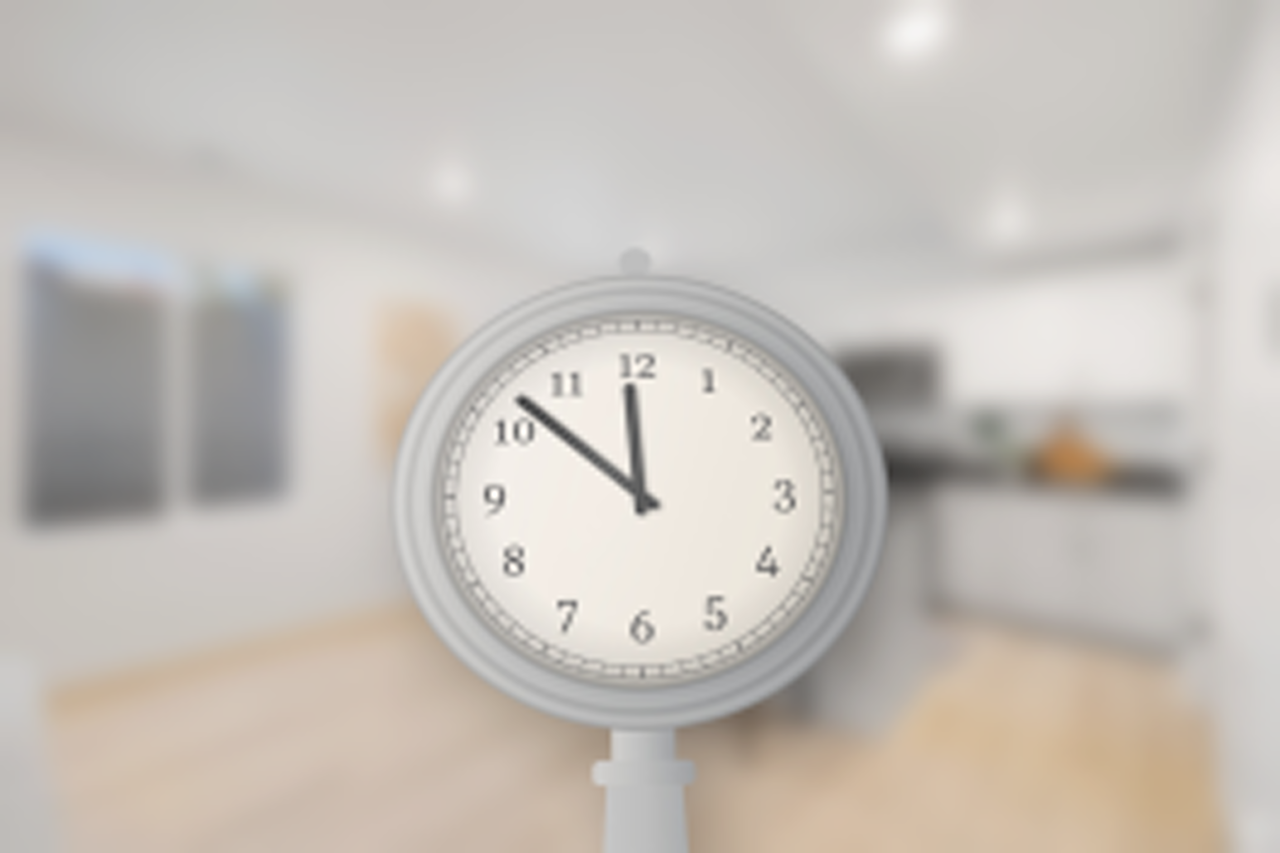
11:52
